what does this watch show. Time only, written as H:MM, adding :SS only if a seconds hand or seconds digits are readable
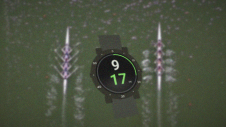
9:17
